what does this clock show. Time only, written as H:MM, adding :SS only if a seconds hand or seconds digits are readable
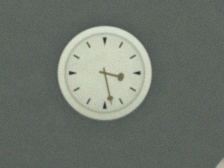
3:28
